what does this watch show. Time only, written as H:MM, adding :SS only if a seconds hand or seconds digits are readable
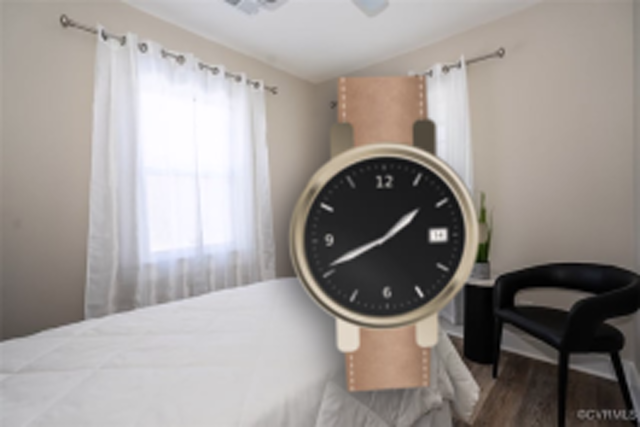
1:41
